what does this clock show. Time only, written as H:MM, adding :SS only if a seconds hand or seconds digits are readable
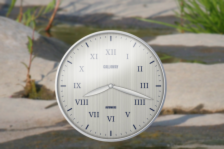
8:18
